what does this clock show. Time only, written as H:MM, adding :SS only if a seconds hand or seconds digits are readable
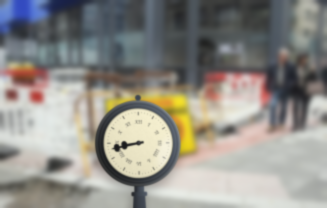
8:43
